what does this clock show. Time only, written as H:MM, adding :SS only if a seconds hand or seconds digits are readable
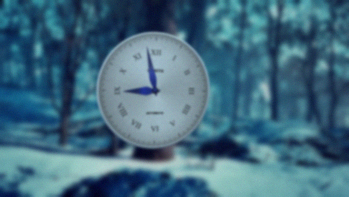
8:58
